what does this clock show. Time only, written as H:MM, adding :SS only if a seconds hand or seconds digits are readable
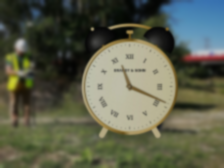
11:19
